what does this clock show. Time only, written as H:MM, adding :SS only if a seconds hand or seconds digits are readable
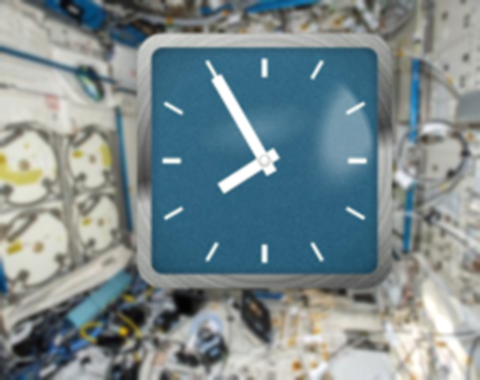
7:55
